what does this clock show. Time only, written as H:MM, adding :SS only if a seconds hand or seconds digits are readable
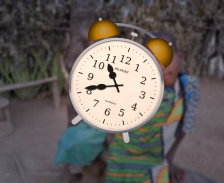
10:41
